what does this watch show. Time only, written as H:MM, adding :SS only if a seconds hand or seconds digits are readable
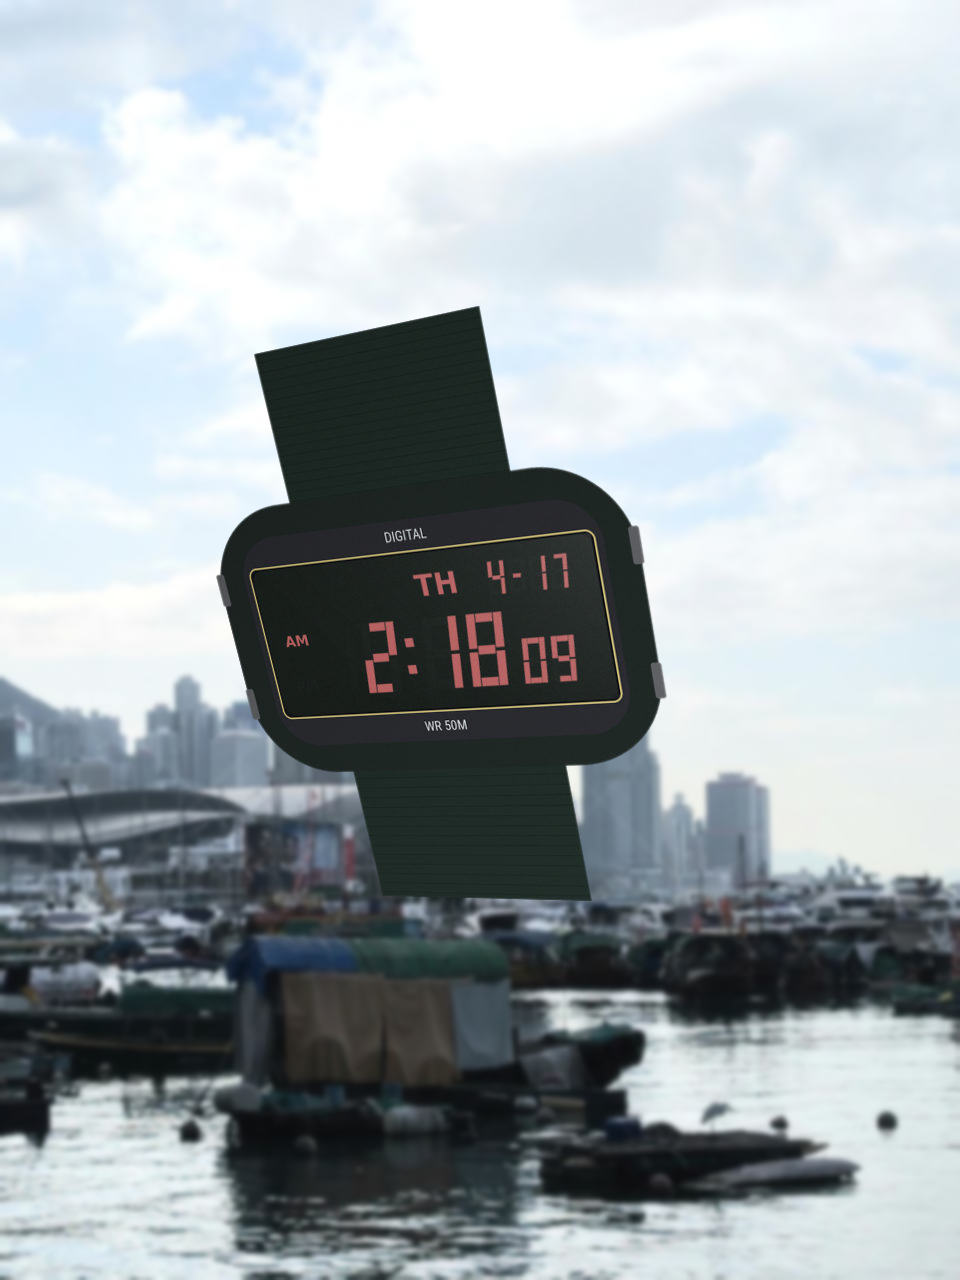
2:18:09
